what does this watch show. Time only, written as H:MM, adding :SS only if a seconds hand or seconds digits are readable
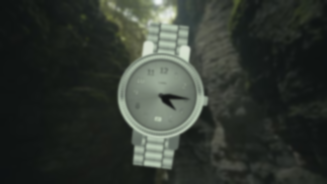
4:15
